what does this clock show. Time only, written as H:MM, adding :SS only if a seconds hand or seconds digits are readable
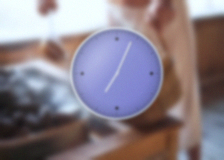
7:04
